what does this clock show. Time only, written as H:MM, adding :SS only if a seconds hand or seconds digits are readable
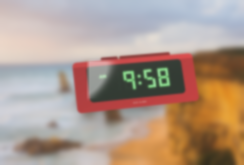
9:58
